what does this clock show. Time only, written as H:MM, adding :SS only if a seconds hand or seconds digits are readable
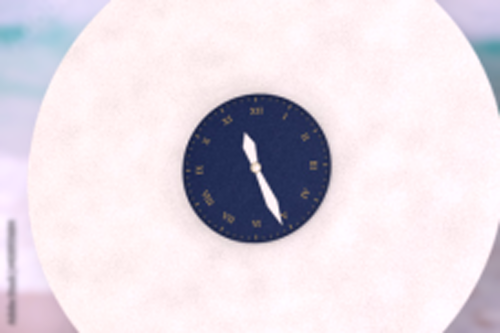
11:26
